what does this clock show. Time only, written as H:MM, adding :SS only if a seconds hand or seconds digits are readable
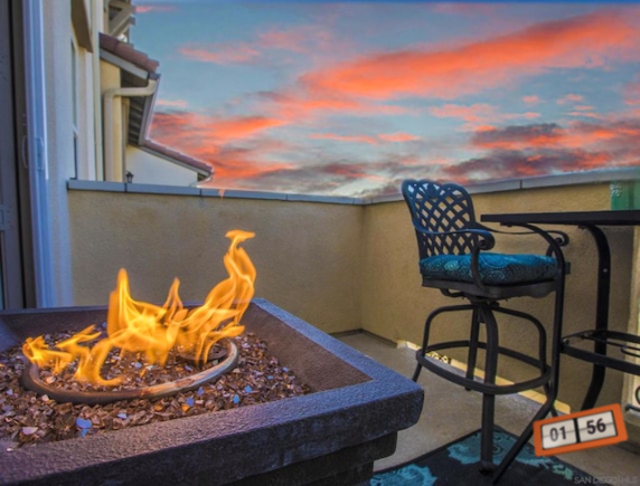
1:56
